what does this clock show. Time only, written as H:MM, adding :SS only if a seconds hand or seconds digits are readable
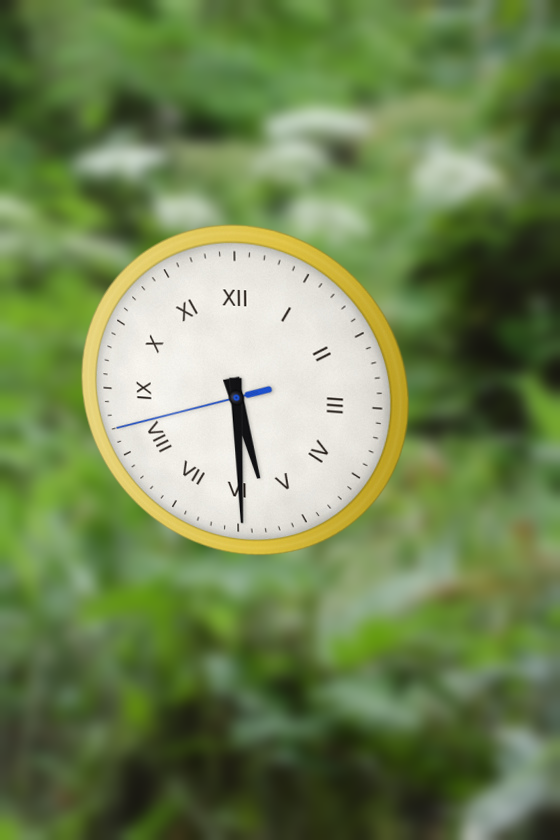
5:29:42
